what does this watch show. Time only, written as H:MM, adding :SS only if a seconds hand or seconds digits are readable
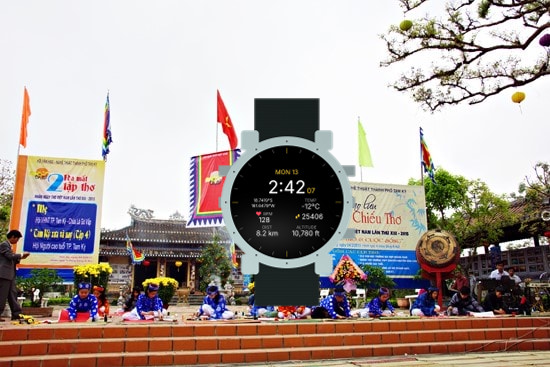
2:42
